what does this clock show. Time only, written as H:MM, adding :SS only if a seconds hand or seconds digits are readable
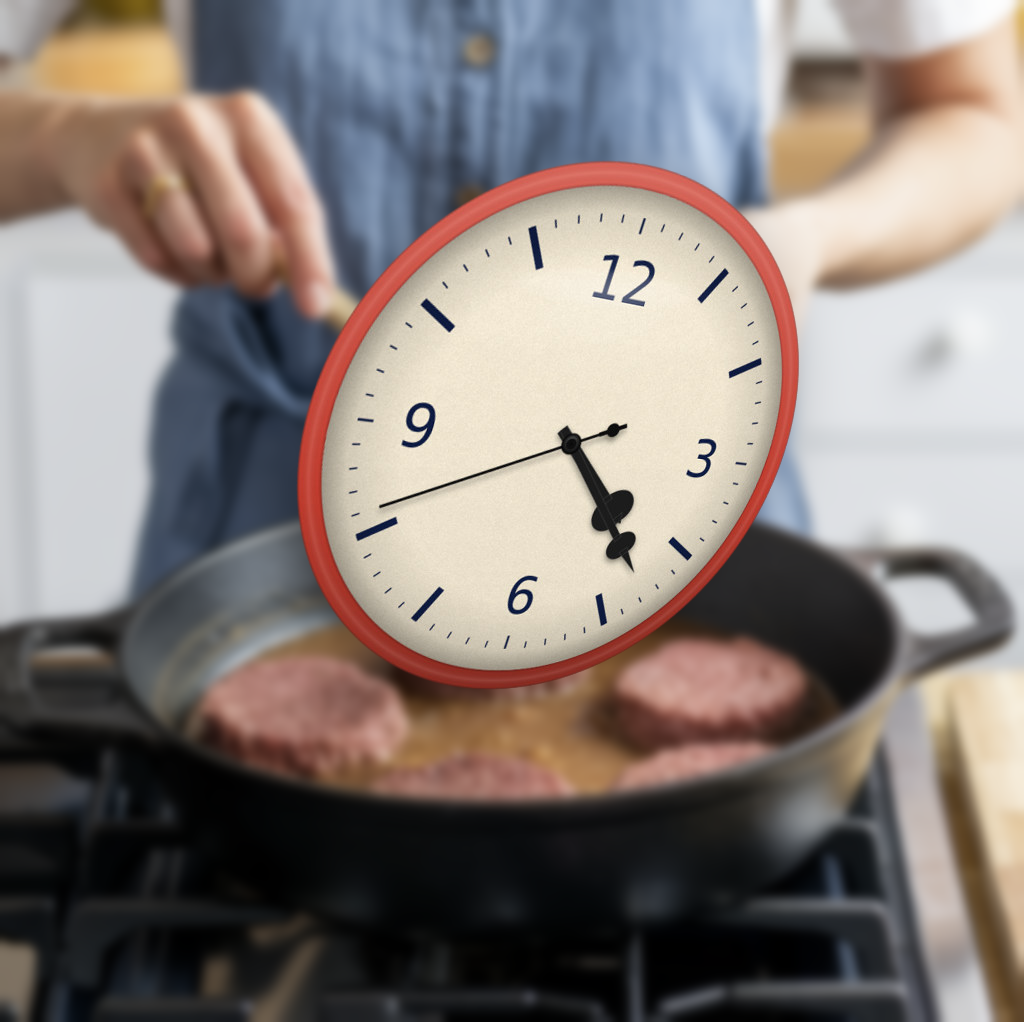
4:22:41
